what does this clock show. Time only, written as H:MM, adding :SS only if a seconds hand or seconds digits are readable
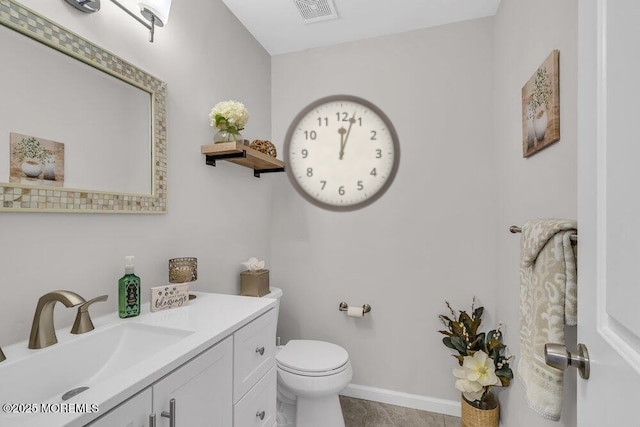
12:03
